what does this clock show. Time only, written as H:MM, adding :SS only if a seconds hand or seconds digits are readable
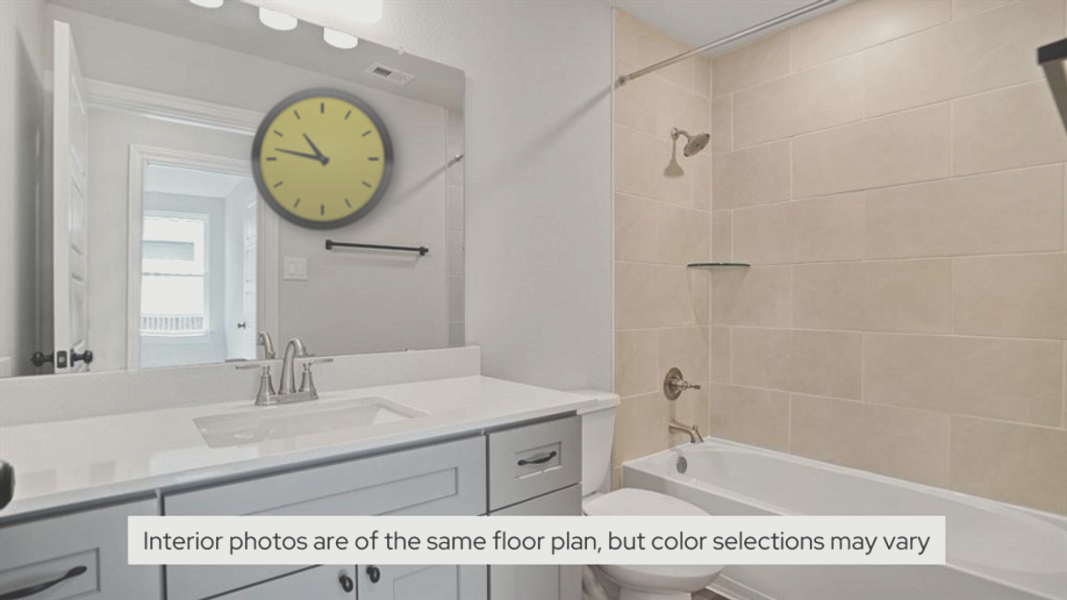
10:47
